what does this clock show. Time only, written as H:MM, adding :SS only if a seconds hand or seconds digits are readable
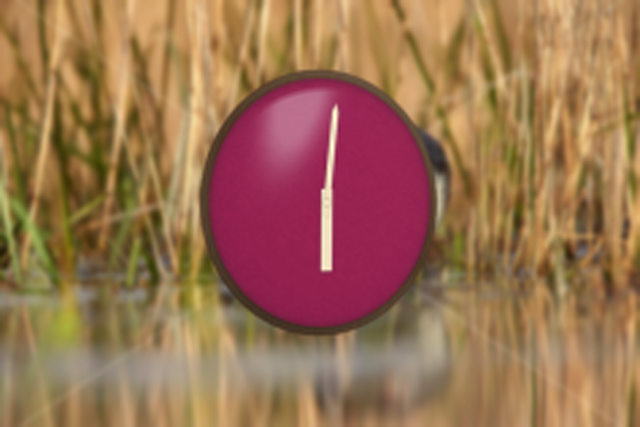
6:01
